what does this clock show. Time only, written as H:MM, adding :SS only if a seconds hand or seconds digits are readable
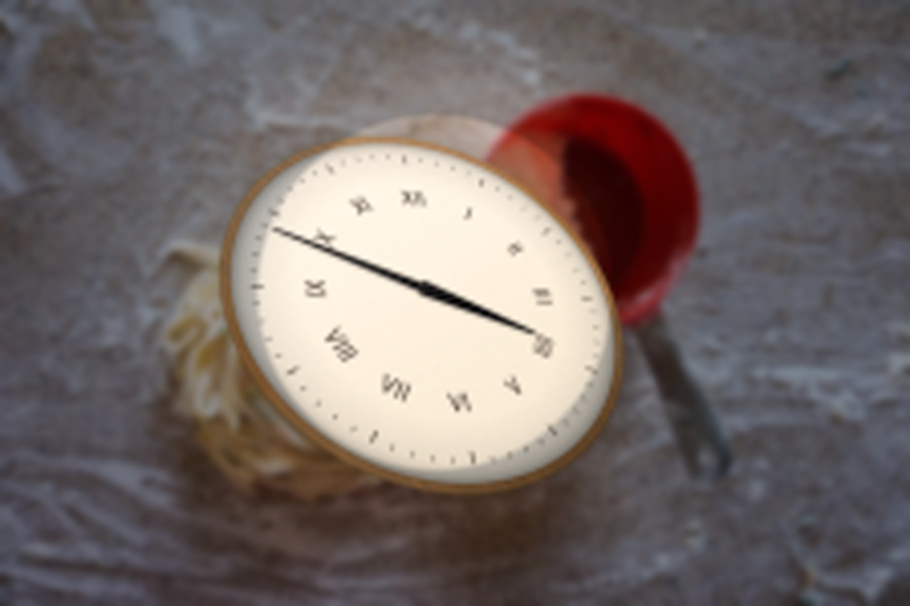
3:49
